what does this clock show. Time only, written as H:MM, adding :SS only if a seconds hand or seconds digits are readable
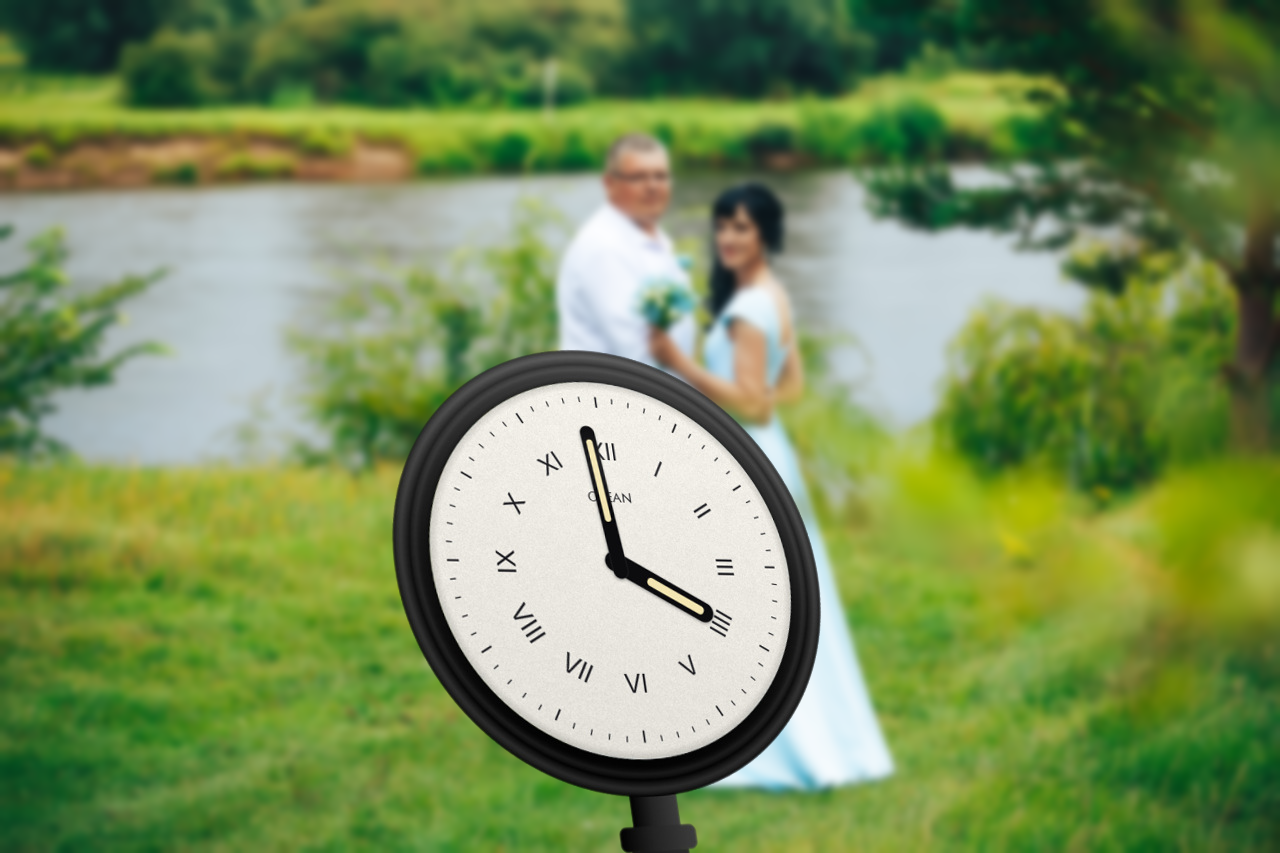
3:59
